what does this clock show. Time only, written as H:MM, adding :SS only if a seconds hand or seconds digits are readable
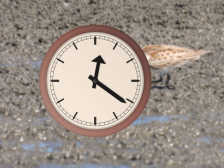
12:21
